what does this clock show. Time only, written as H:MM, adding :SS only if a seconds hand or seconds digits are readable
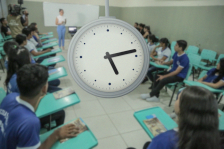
5:13
